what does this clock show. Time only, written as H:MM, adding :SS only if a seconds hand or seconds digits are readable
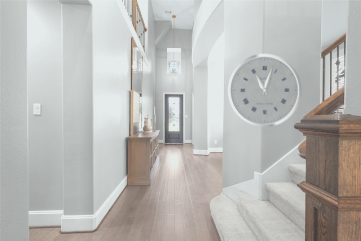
11:03
